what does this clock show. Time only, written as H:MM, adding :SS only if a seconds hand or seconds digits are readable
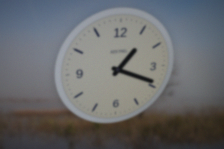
1:19
